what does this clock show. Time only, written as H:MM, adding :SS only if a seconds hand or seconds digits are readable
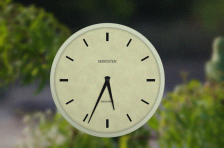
5:34
